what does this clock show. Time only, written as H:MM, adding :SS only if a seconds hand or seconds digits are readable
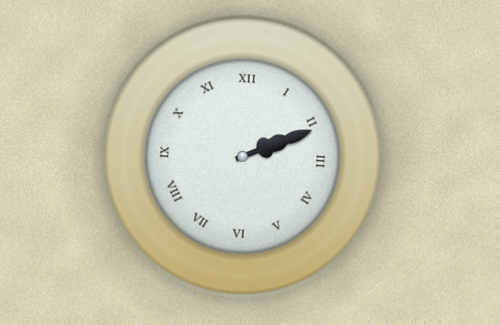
2:11
